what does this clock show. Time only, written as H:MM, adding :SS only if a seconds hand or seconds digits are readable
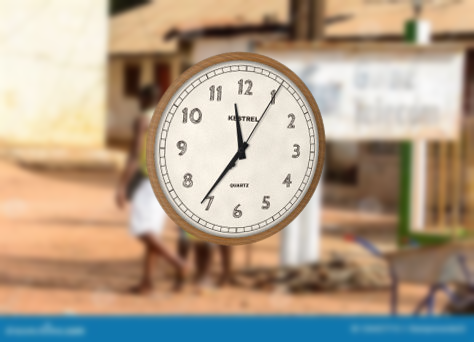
11:36:05
